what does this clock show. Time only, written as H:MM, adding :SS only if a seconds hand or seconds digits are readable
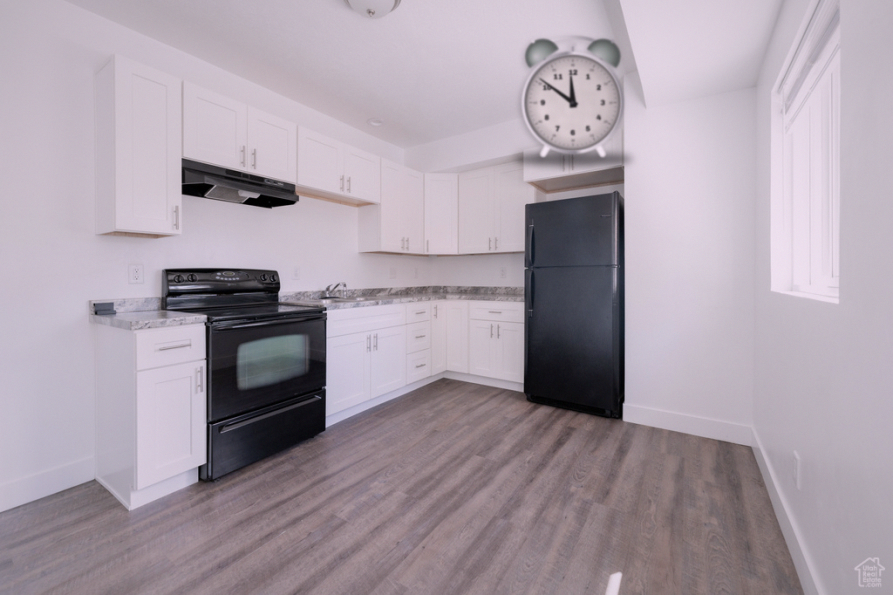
11:51
